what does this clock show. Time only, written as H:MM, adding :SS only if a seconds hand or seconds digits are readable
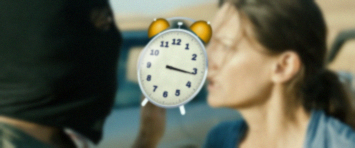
3:16
